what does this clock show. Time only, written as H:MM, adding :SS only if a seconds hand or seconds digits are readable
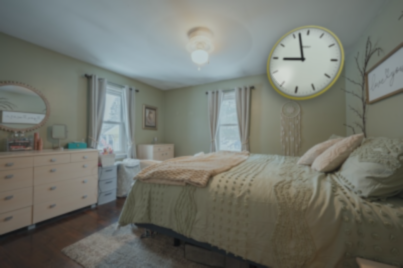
8:57
